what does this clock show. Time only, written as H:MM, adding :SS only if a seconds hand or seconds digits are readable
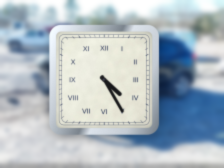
4:25
